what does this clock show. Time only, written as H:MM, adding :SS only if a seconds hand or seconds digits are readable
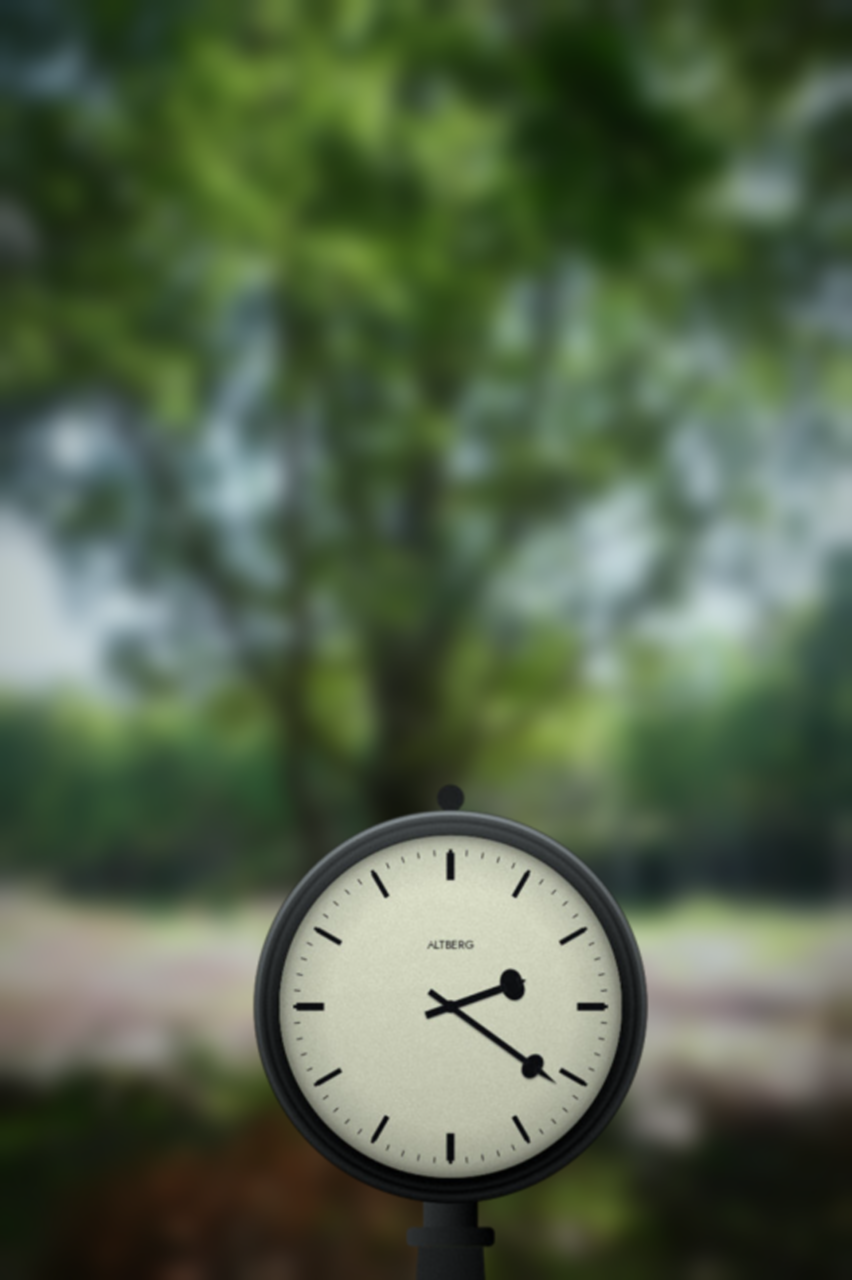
2:21
